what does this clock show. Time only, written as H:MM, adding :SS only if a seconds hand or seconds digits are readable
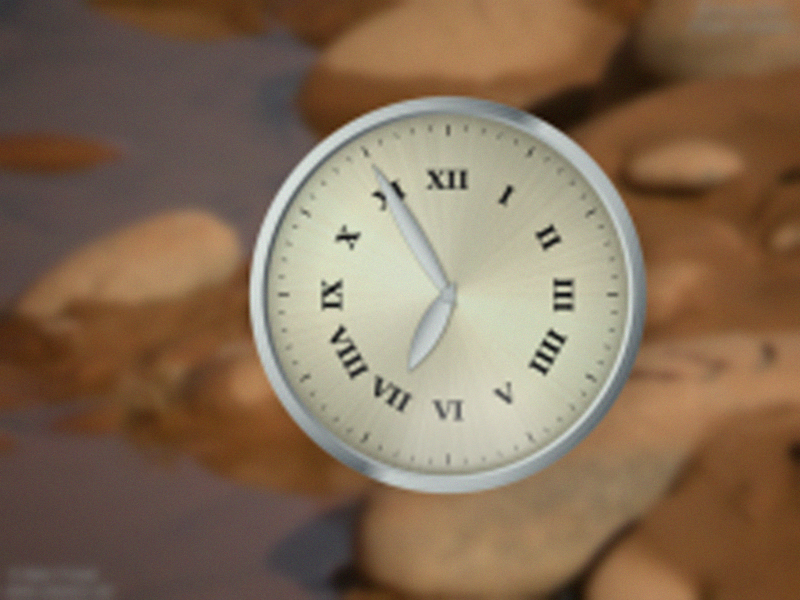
6:55
